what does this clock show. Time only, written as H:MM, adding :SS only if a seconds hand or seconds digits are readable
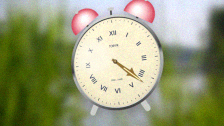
4:22
